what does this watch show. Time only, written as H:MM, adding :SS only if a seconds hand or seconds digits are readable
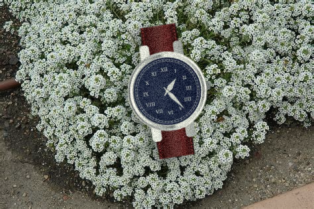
1:24
